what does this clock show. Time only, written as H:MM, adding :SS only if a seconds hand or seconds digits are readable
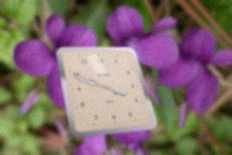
3:49
